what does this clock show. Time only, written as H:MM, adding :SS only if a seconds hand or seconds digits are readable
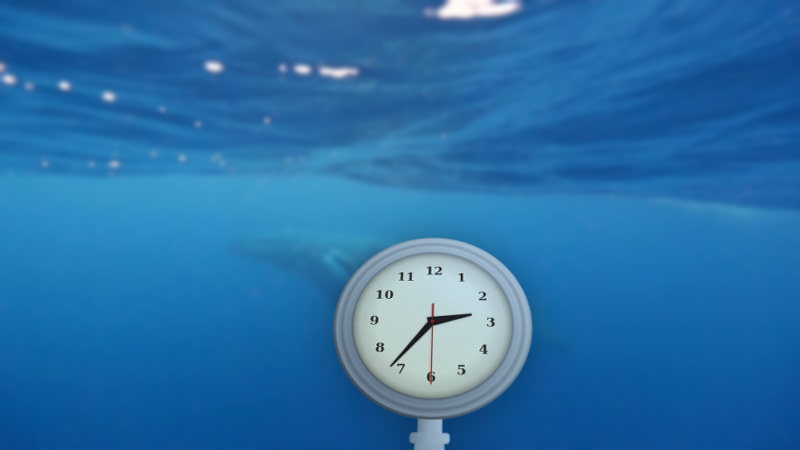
2:36:30
